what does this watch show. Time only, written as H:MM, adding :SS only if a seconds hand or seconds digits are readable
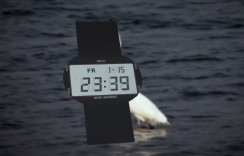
23:39
